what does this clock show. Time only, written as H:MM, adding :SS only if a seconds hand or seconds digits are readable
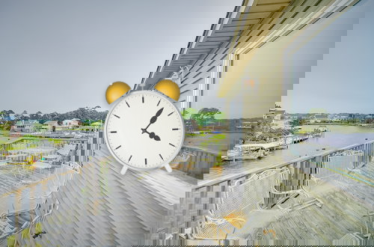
4:07
